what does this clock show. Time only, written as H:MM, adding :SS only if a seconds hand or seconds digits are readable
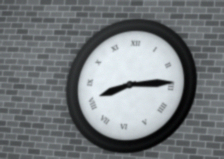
8:14
